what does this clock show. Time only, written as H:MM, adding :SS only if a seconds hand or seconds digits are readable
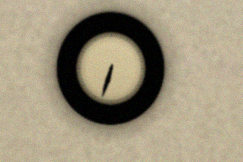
6:33
